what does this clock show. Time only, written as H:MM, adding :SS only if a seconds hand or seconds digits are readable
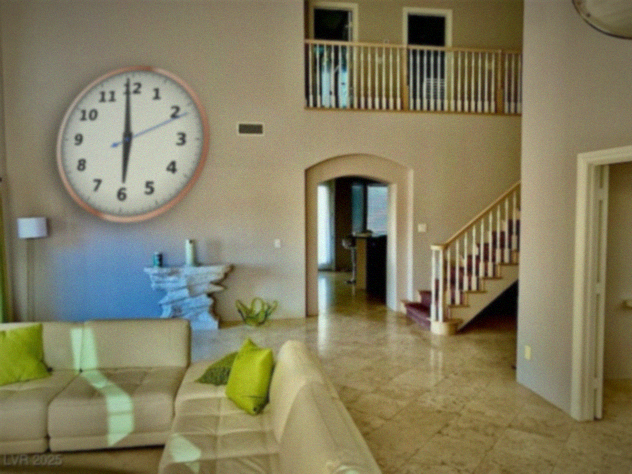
5:59:11
